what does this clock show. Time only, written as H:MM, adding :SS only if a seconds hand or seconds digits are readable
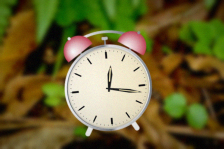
12:17
